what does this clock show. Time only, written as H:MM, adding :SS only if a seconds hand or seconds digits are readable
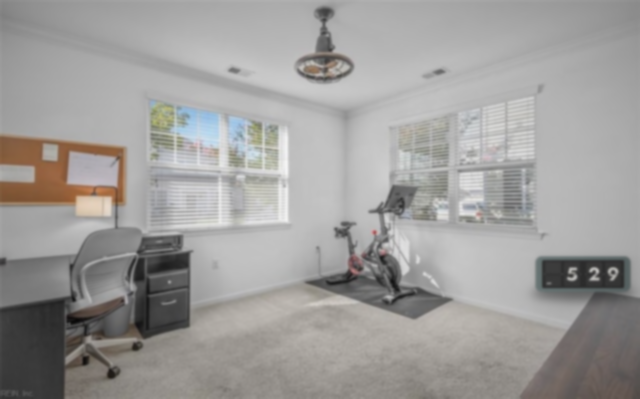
5:29
